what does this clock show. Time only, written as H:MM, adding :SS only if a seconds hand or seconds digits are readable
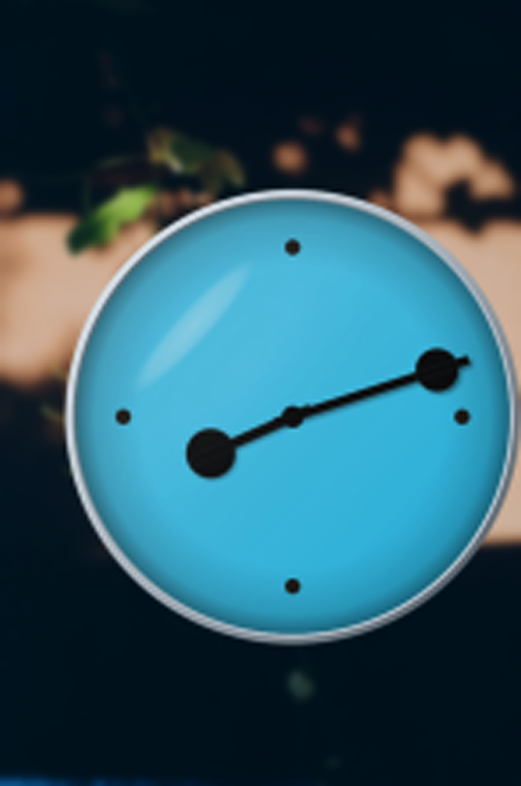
8:12
